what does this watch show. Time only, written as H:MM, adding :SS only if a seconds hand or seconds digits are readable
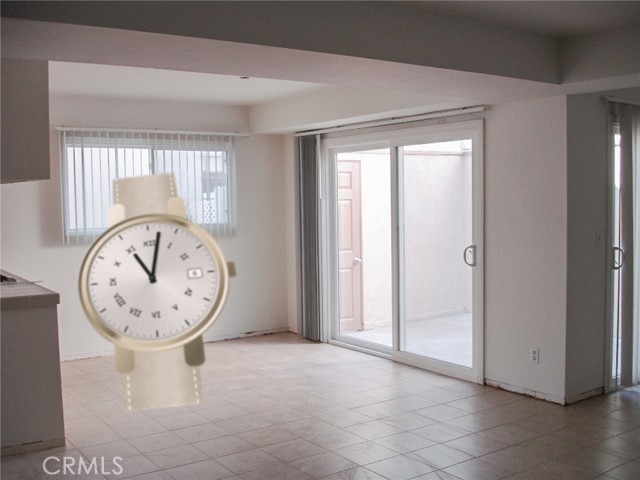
11:02
